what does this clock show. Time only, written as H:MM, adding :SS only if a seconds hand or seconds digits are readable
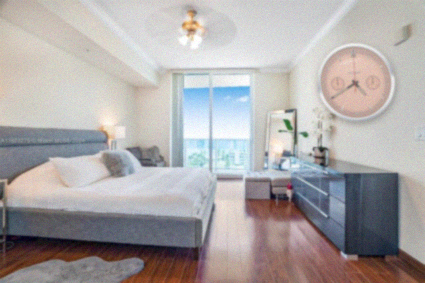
4:40
